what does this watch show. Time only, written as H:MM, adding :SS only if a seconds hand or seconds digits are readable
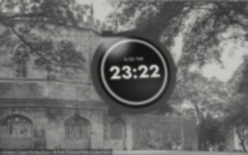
23:22
